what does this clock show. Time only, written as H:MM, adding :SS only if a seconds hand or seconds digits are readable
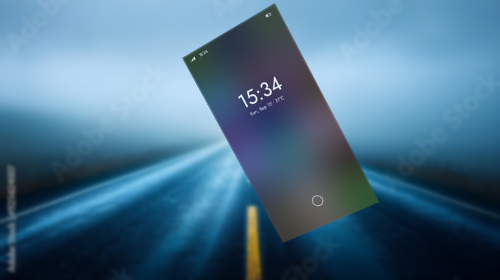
15:34
